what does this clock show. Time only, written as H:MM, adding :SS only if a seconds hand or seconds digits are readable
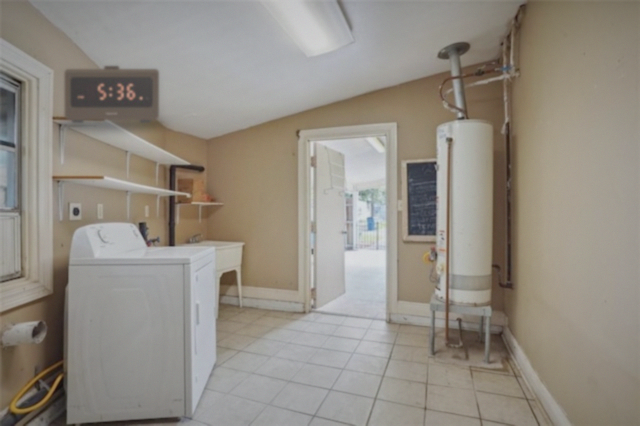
5:36
